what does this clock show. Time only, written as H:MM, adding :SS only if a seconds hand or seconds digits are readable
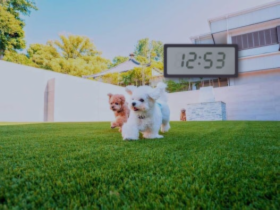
12:53
